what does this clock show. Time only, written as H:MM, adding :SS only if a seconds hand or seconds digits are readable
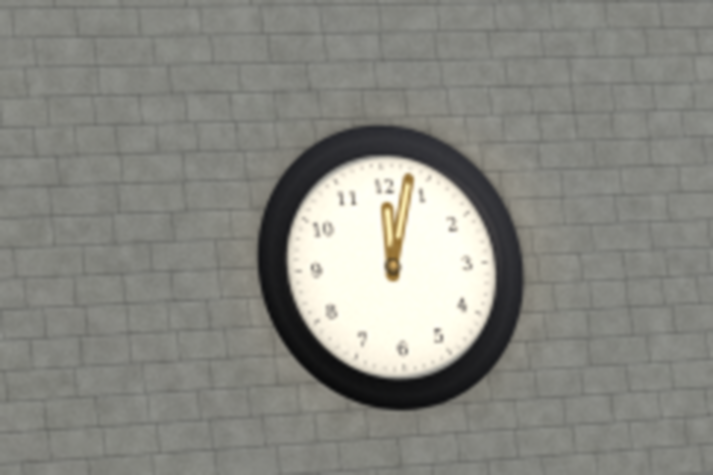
12:03
